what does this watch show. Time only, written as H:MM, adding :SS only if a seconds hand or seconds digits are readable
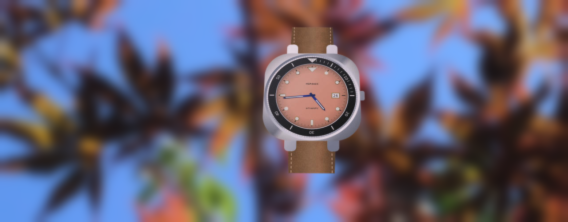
4:44
